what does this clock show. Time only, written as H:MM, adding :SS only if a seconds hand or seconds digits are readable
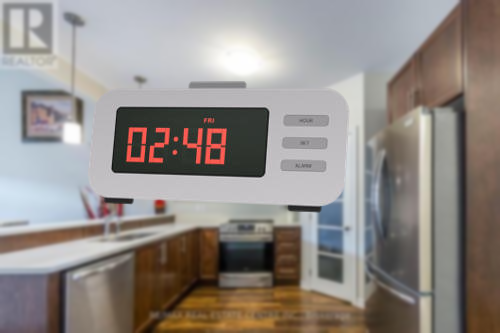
2:48
